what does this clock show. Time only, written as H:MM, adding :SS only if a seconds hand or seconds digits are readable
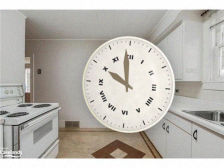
9:59
